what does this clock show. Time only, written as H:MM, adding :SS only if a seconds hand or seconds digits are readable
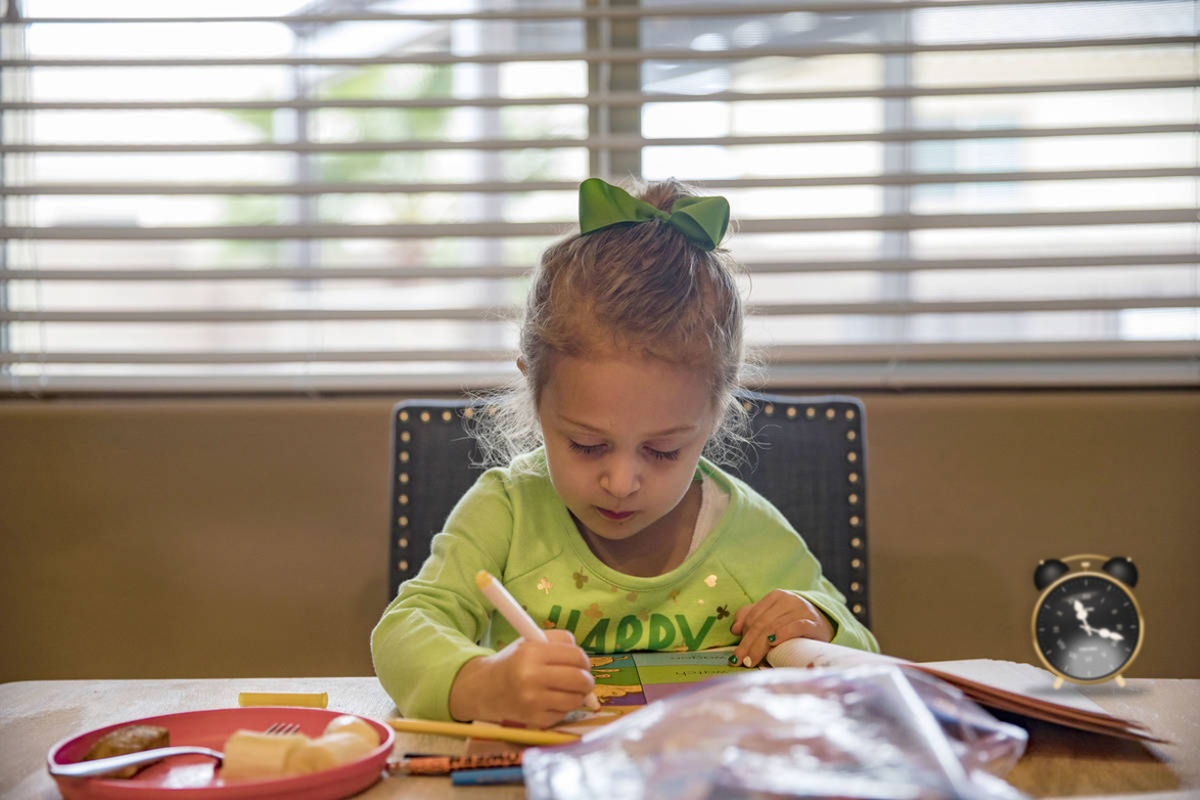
11:18
